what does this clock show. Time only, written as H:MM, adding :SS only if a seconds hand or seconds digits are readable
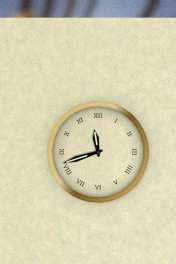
11:42
